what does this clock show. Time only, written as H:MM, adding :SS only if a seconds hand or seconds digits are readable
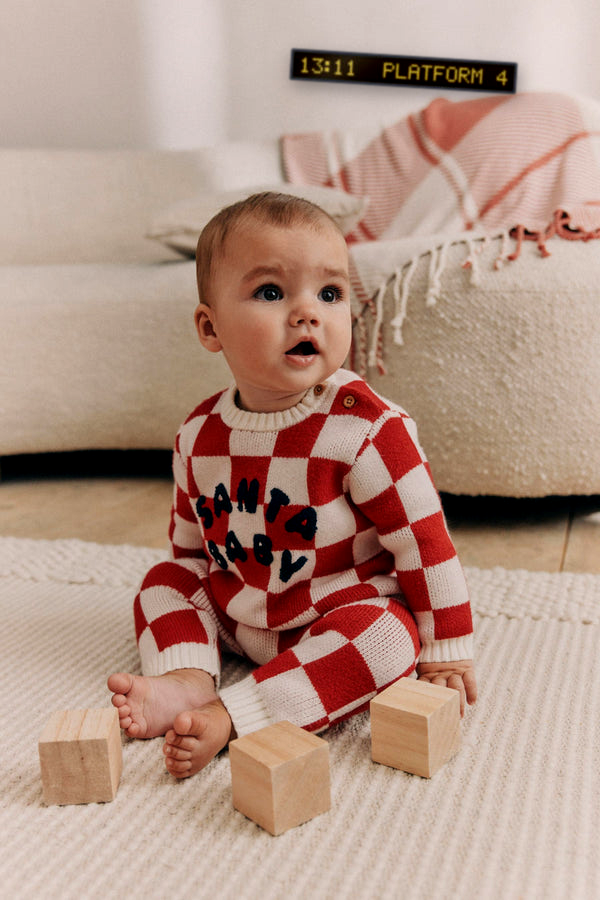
13:11
